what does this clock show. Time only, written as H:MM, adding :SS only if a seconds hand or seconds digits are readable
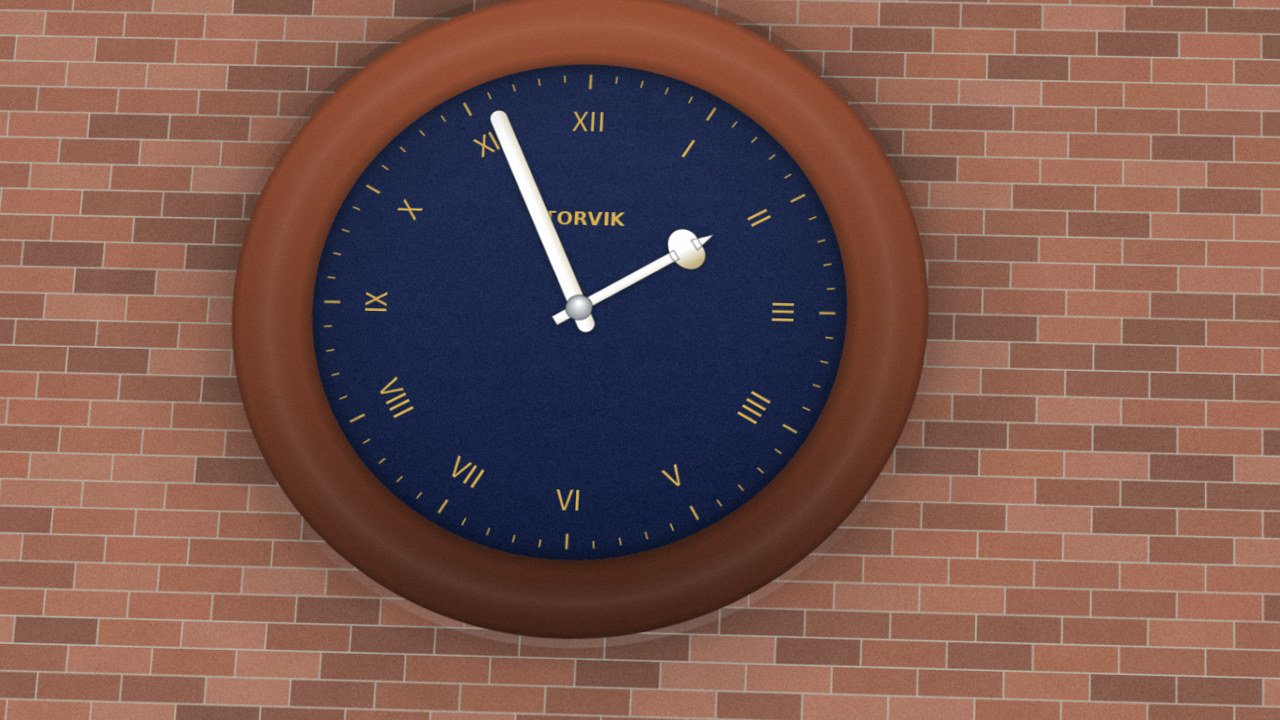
1:56
